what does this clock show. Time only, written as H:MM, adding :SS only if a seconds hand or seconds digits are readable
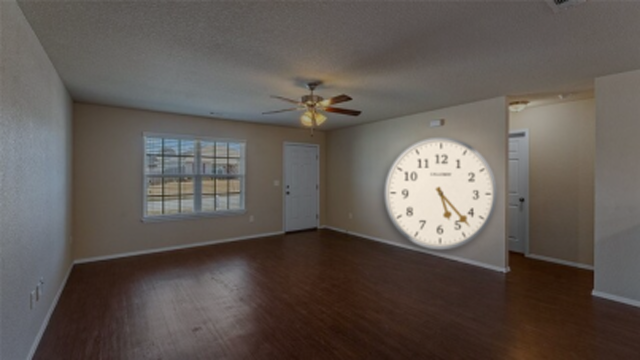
5:23
